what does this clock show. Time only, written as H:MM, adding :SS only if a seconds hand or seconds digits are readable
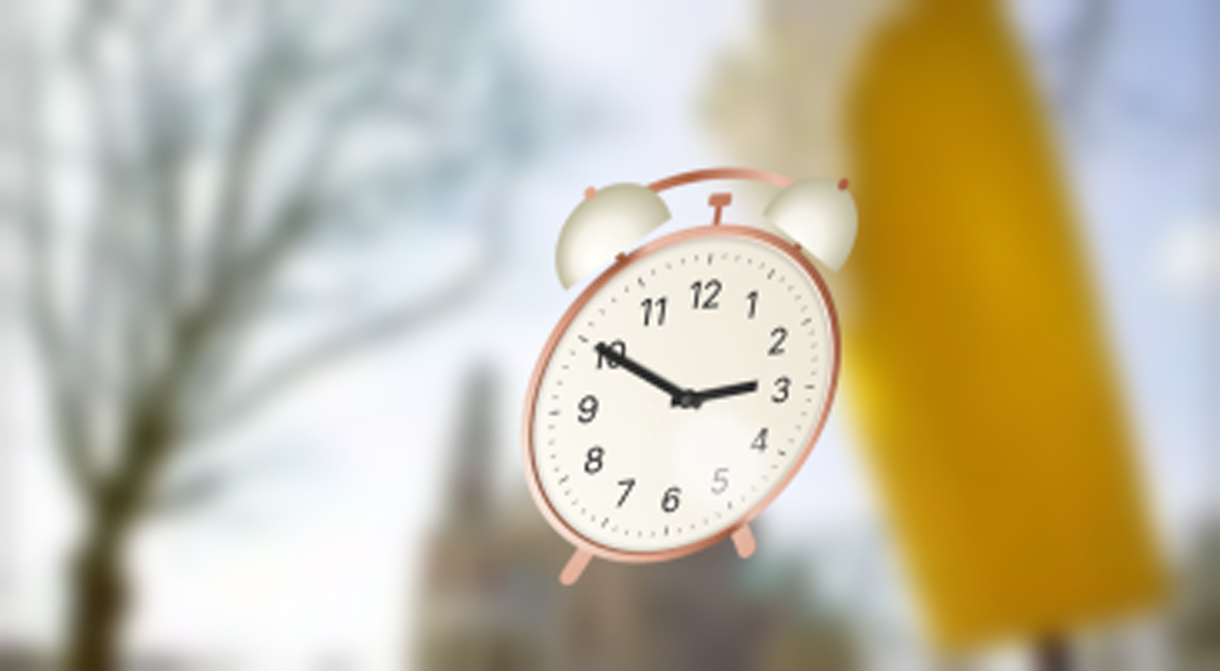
2:50
